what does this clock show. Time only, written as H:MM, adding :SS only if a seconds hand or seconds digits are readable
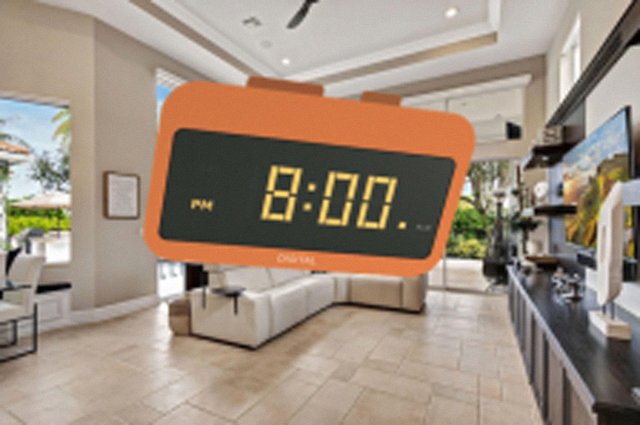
8:00
